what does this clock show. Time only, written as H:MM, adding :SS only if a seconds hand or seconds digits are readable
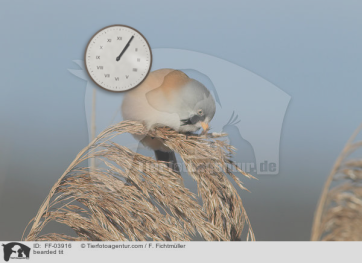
1:05
